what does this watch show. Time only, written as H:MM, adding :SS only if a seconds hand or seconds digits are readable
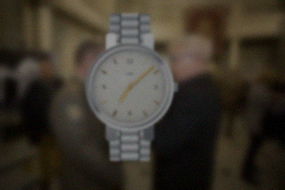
7:08
